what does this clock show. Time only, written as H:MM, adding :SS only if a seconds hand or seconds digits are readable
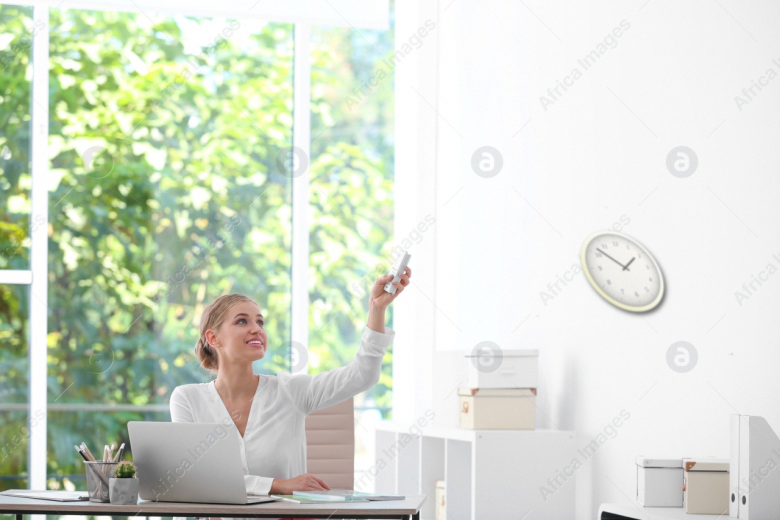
1:52
